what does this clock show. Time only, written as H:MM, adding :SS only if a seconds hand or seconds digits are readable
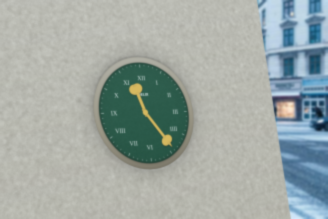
11:24
